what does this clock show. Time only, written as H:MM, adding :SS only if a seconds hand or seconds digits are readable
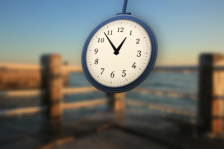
12:53
